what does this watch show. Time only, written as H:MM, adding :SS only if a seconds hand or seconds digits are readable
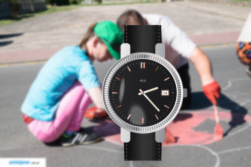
2:23
